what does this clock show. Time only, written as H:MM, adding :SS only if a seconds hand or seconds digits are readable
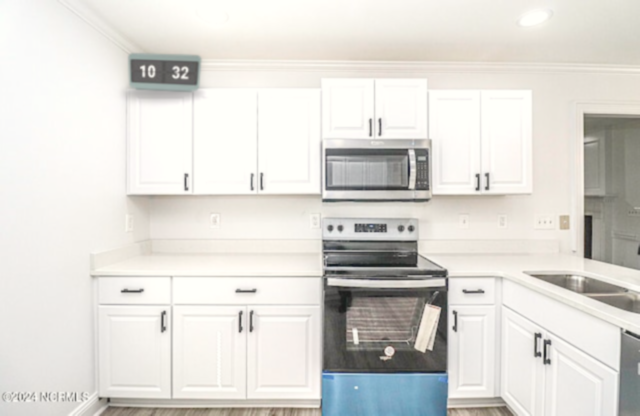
10:32
